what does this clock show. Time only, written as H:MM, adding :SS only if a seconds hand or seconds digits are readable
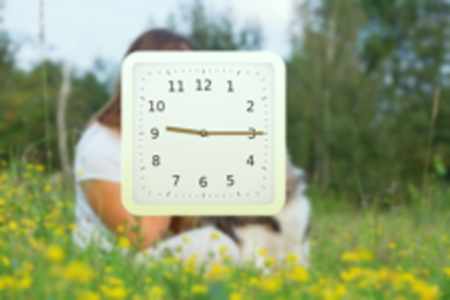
9:15
